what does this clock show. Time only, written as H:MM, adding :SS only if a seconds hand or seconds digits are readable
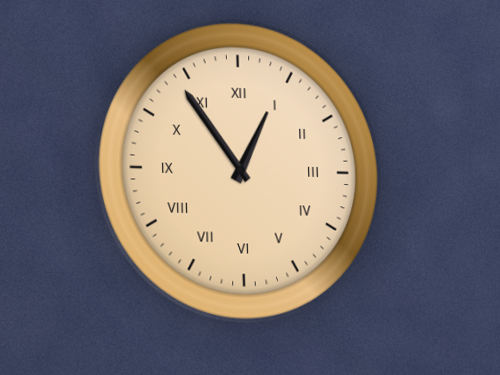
12:54
